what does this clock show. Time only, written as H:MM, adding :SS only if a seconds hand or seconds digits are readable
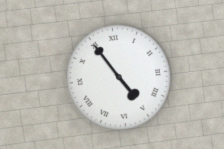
4:55
